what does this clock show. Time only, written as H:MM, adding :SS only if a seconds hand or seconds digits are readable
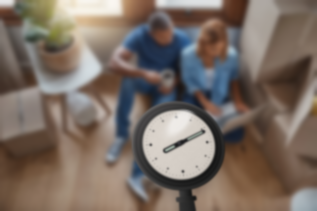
8:11
